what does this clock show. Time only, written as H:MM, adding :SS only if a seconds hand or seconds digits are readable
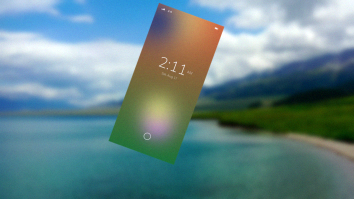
2:11
